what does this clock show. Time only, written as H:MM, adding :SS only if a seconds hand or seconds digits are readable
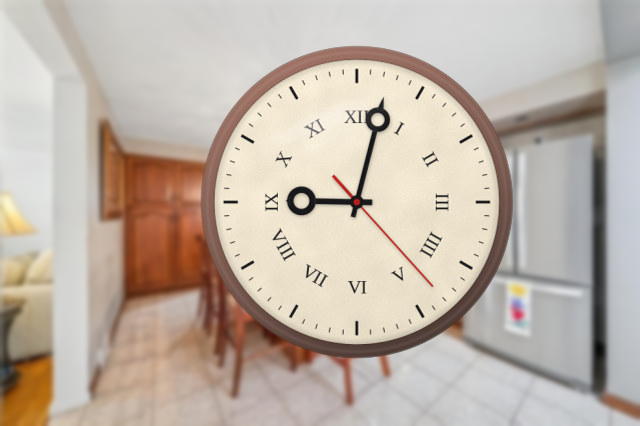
9:02:23
